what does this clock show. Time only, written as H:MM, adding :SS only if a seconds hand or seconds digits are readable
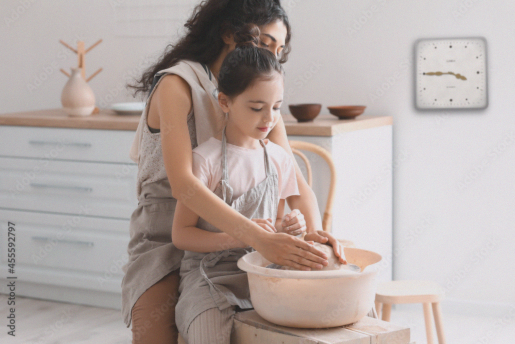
3:45
